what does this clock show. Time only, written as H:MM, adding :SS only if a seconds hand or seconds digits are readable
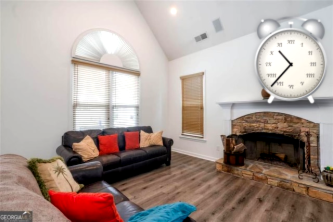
10:37
